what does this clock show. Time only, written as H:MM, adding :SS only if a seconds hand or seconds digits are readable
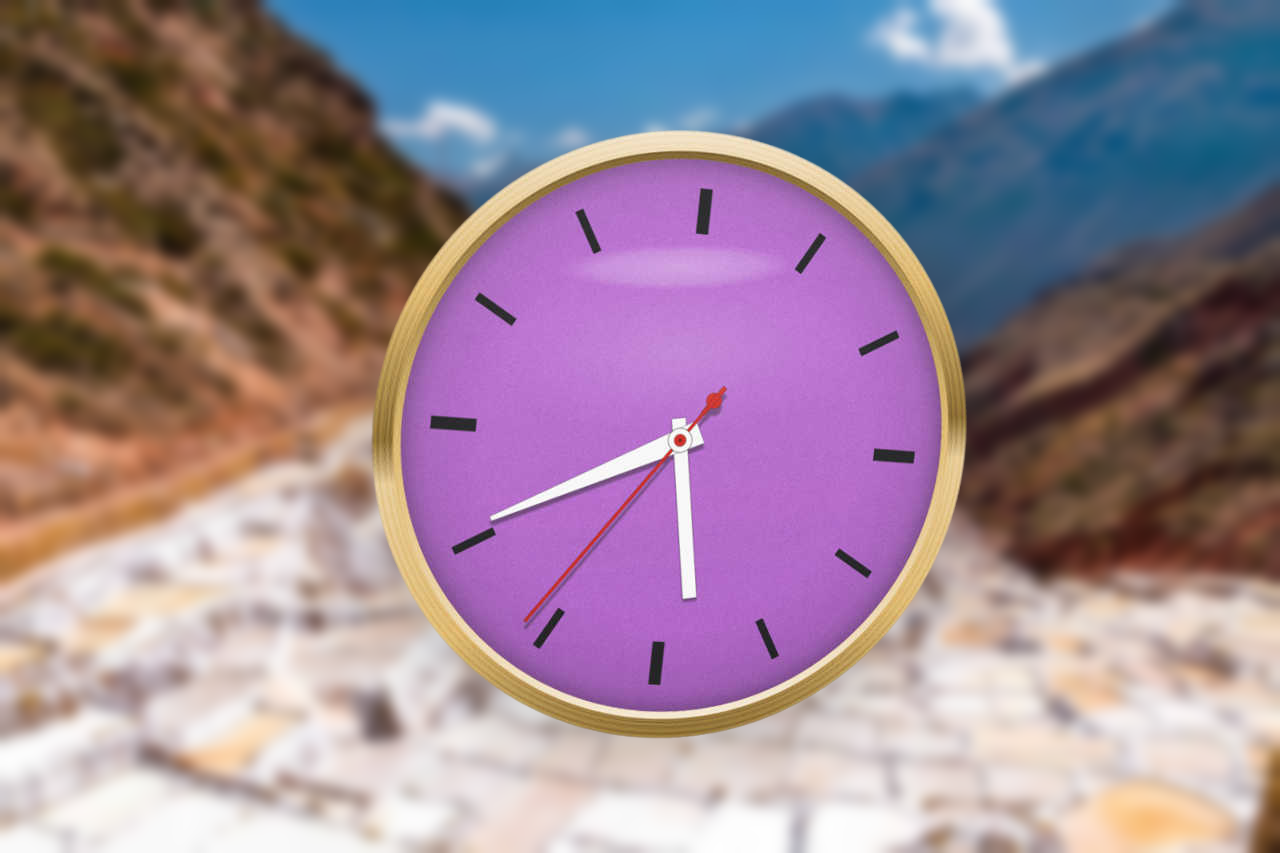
5:40:36
